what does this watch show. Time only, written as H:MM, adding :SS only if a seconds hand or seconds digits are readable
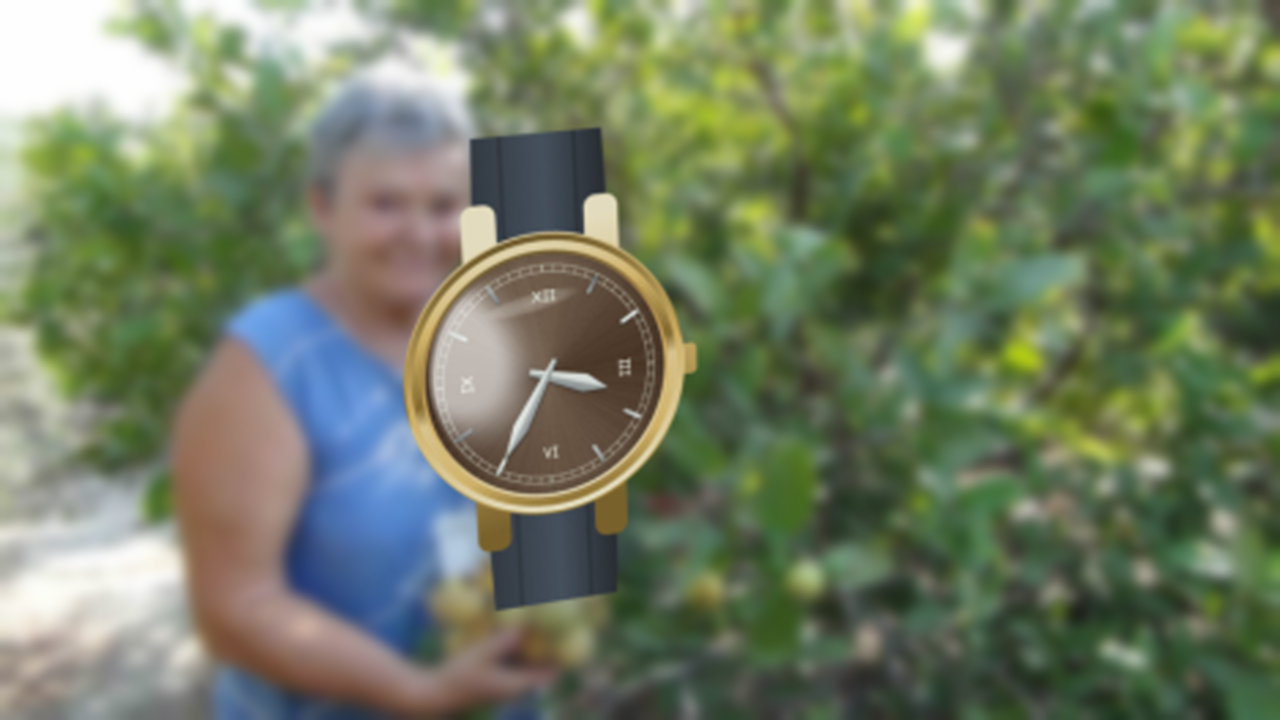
3:35
